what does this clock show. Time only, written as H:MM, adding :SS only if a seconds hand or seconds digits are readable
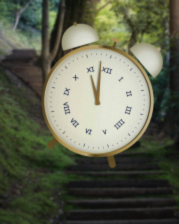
10:58
